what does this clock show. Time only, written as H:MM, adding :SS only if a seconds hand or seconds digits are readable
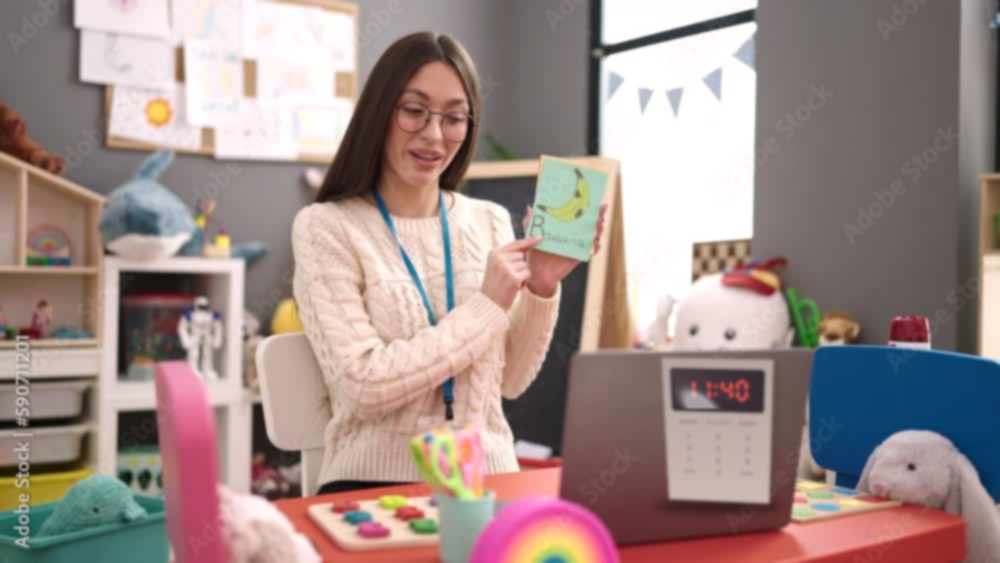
11:40
